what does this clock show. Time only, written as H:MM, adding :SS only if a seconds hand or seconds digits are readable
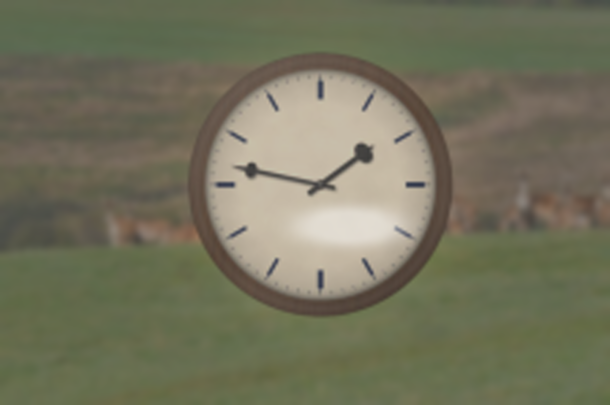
1:47
